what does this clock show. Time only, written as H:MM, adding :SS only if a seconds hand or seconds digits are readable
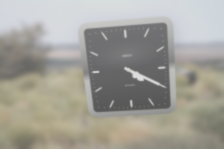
4:20
